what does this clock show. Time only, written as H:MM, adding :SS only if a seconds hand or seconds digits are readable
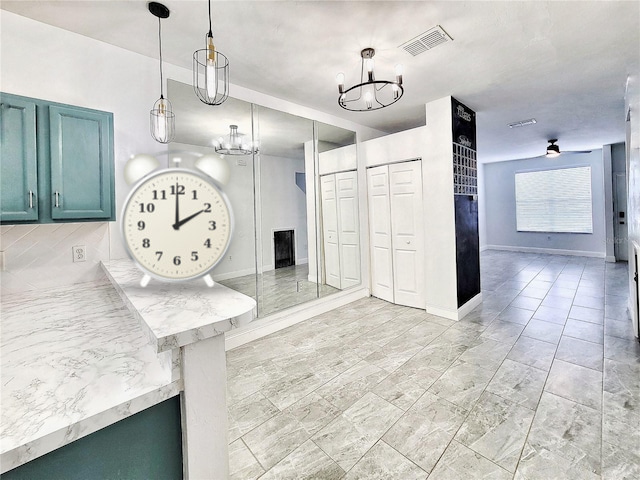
2:00
